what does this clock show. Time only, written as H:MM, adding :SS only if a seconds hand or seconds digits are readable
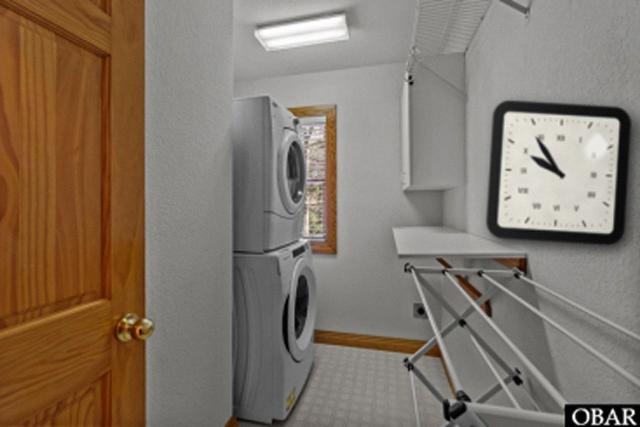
9:54
